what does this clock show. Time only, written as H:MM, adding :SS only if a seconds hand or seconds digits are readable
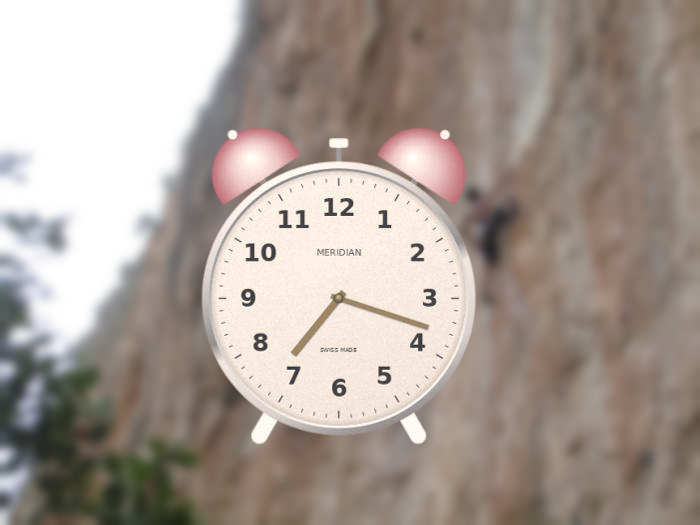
7:18
